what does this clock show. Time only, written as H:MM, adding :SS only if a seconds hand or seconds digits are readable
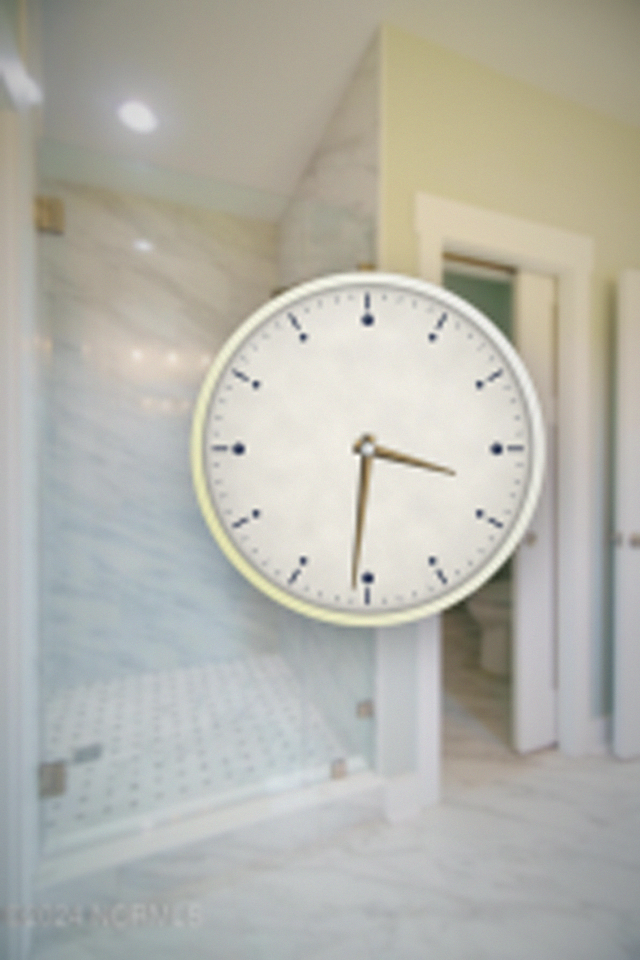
3:31
